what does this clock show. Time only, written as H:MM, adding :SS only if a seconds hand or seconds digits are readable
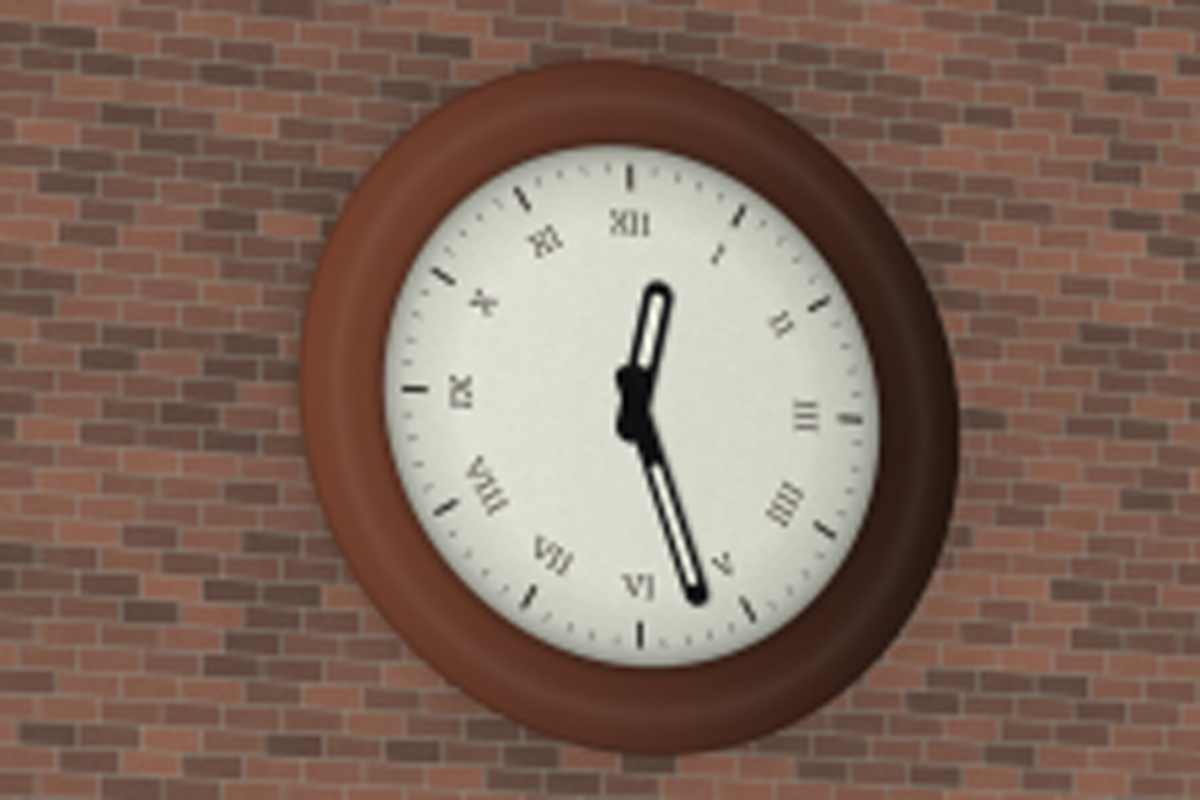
12:27
